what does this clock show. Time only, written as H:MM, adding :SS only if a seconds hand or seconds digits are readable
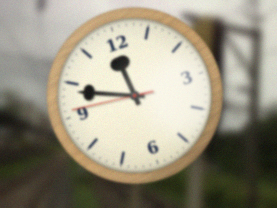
11:48:46
